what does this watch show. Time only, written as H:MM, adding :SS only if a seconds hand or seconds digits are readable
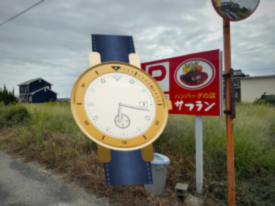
6:17
